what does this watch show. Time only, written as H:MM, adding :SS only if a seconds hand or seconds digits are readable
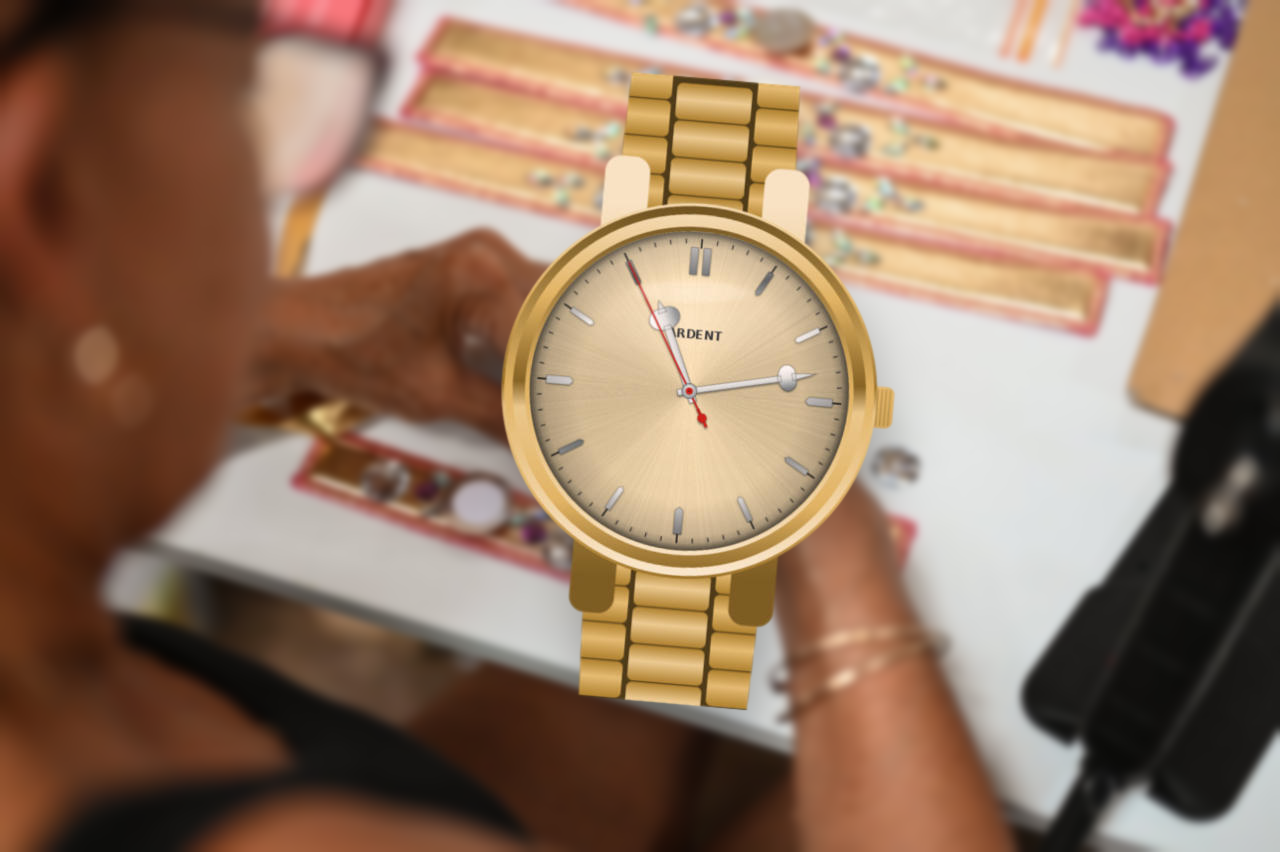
11:12:55
